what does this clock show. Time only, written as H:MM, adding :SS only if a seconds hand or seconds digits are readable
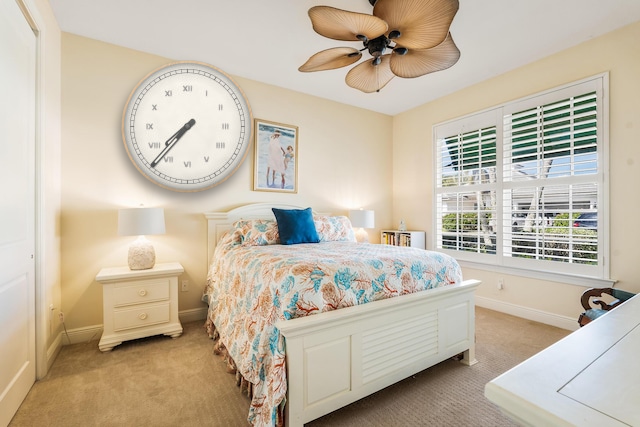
7:37
